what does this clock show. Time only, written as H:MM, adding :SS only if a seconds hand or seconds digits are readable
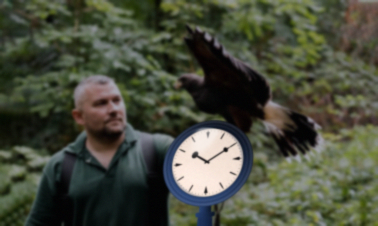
10:10
